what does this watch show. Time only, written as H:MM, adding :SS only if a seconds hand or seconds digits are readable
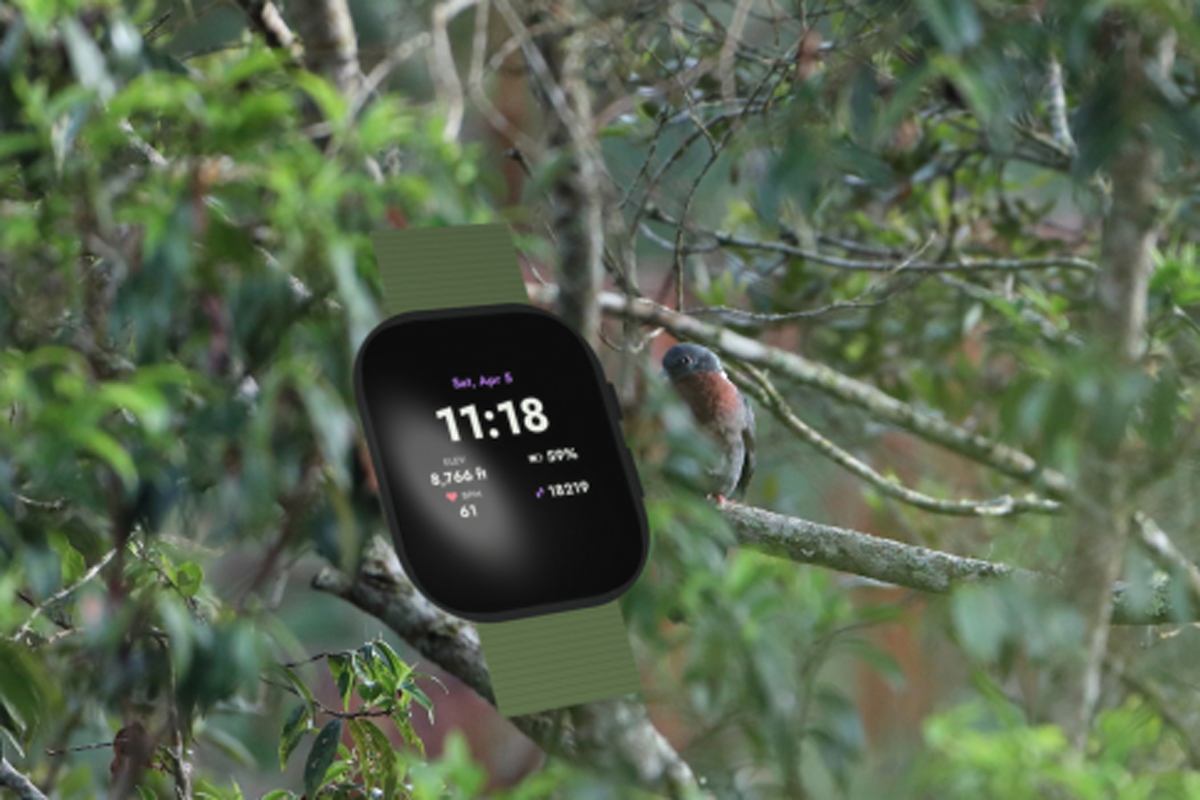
11:18
